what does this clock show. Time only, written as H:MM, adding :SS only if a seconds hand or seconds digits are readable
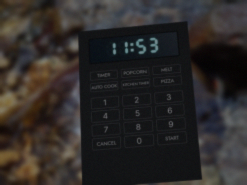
11:53
